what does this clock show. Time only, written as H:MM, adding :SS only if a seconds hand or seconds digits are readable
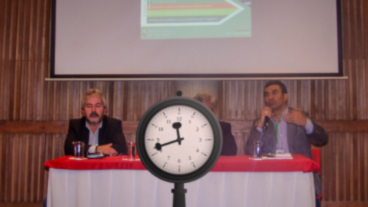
11:42
